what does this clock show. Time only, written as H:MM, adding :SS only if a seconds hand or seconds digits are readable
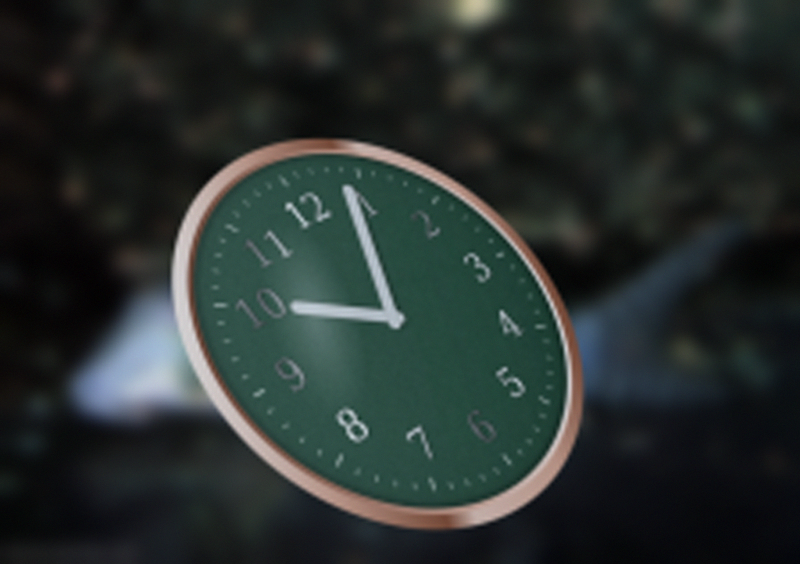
10:04
